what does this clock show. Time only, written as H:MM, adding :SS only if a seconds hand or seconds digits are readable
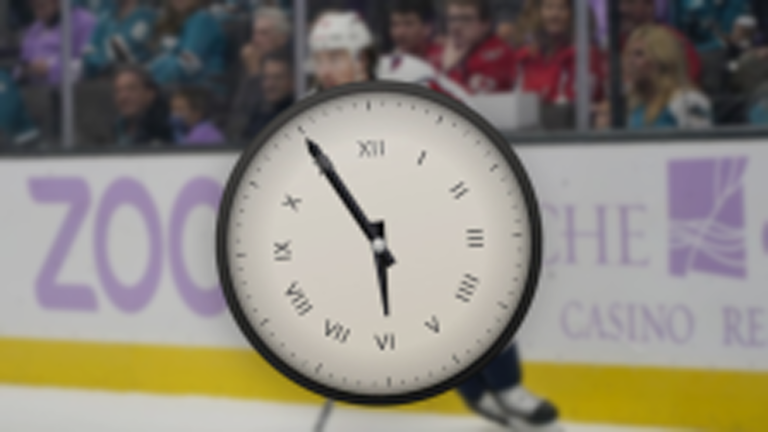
5:55
